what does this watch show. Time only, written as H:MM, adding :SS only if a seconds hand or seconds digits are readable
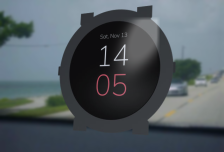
14:05
